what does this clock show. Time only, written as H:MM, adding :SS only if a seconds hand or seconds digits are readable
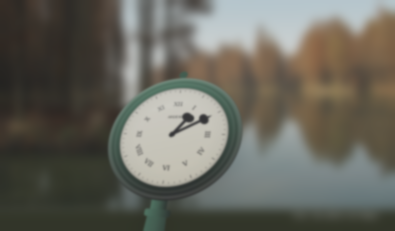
1:10
